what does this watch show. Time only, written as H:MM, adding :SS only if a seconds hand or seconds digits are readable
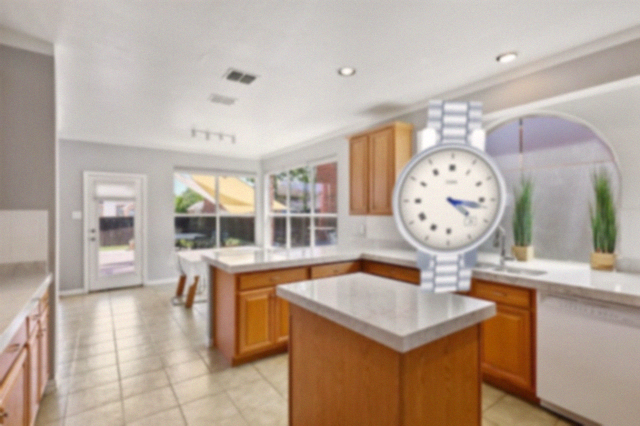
4:17
